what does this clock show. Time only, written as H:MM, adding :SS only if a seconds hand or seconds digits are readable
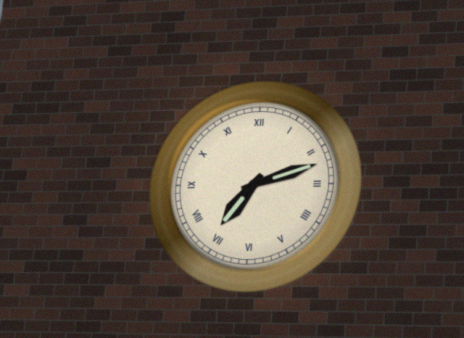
7:12
